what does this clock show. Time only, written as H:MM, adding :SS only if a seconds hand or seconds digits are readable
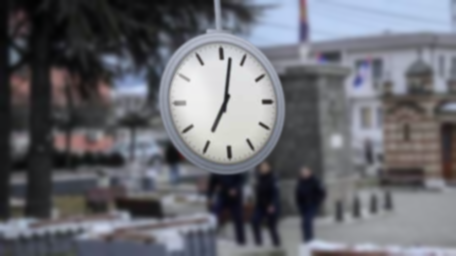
7:02
